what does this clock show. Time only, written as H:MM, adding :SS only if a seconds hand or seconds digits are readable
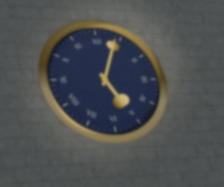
5:04
